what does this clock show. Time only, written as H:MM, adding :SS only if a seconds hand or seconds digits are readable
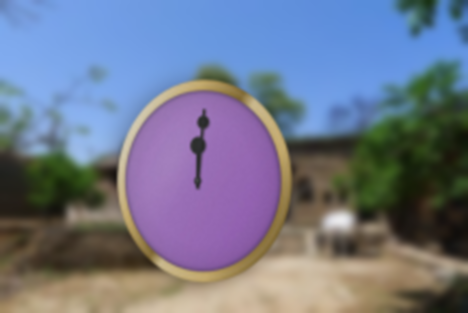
12:01
